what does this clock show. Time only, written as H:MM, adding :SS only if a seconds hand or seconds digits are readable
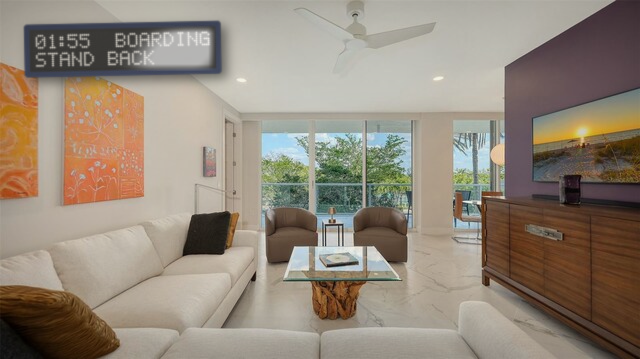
1:55
